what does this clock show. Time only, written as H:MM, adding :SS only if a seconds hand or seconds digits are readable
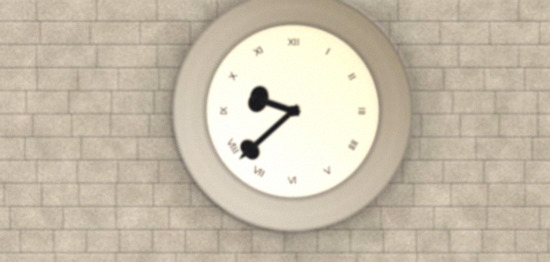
9:38
